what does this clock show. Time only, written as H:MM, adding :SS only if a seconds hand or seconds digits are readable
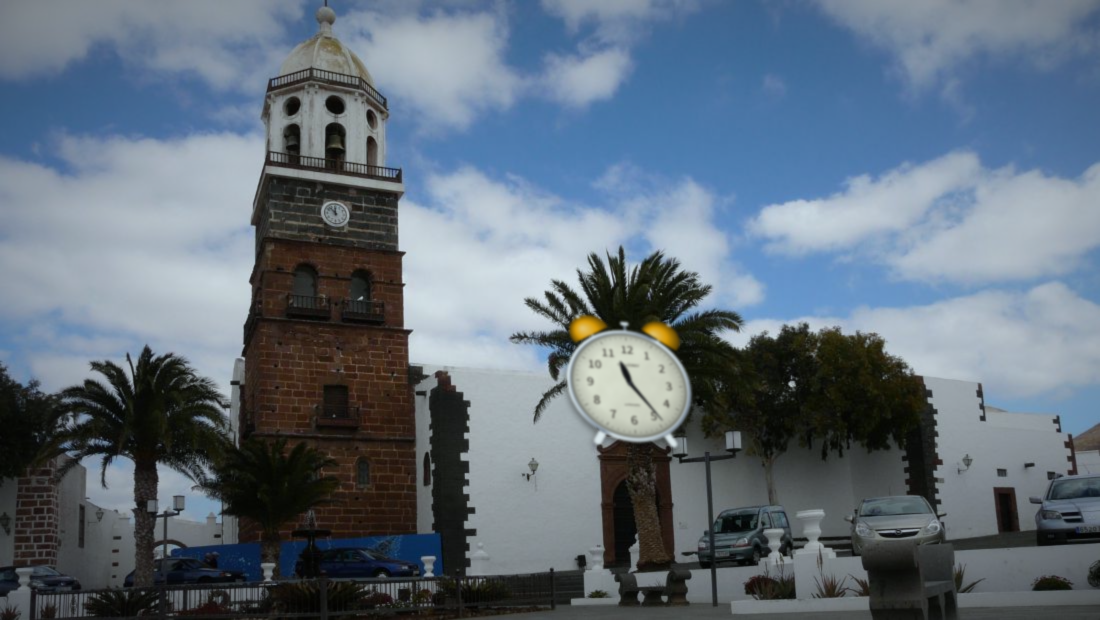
11:24
